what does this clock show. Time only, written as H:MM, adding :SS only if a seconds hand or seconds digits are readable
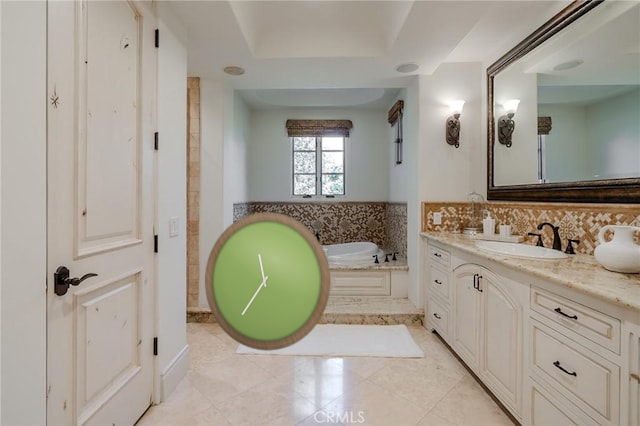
11:36
